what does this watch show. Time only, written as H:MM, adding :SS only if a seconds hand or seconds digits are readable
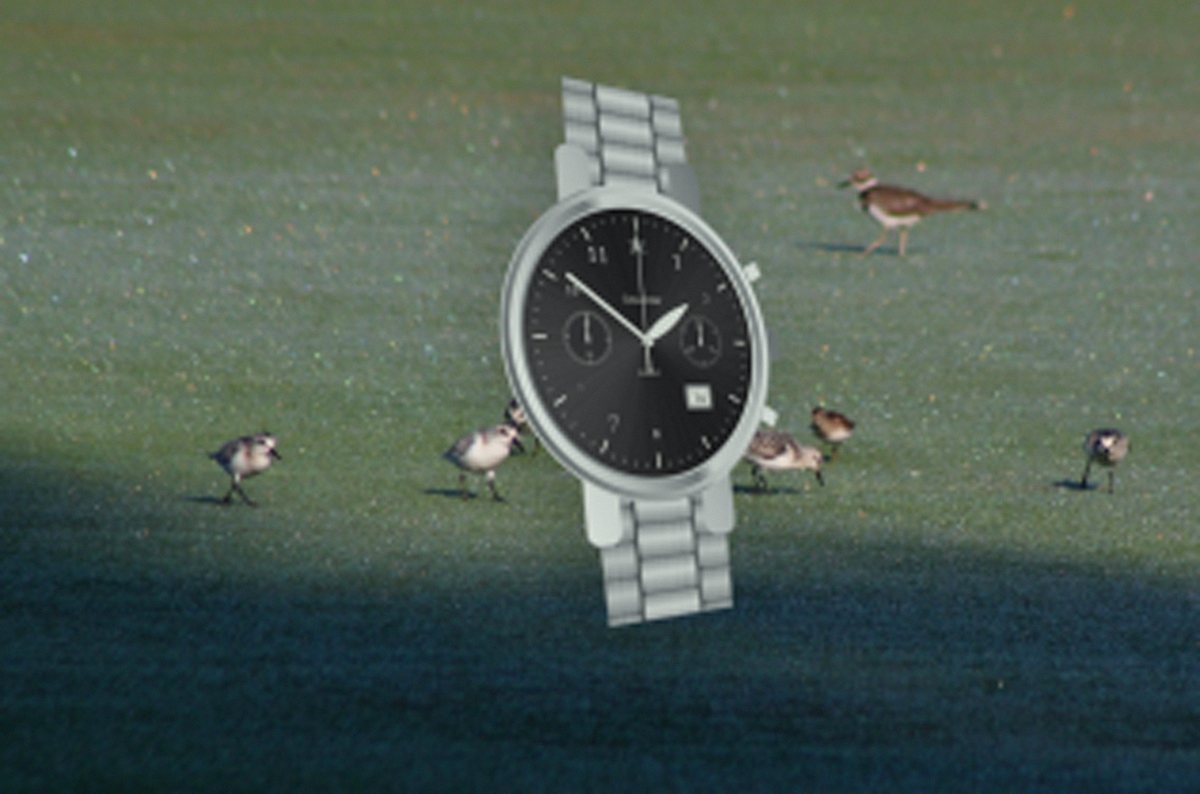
1:51
